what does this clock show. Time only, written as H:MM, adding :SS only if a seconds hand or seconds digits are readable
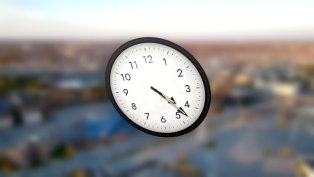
4:23
